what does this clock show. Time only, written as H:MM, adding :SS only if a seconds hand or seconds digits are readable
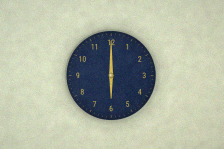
6:00
